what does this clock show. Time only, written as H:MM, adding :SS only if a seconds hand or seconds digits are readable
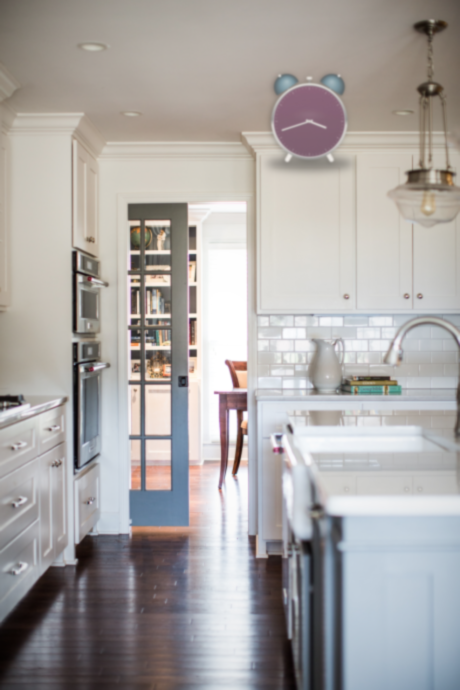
3:42
